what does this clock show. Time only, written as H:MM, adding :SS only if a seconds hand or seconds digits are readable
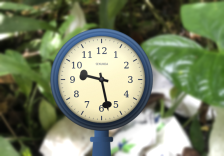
9:28
